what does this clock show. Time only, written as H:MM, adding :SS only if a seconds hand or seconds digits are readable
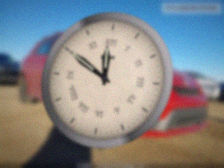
11:50
